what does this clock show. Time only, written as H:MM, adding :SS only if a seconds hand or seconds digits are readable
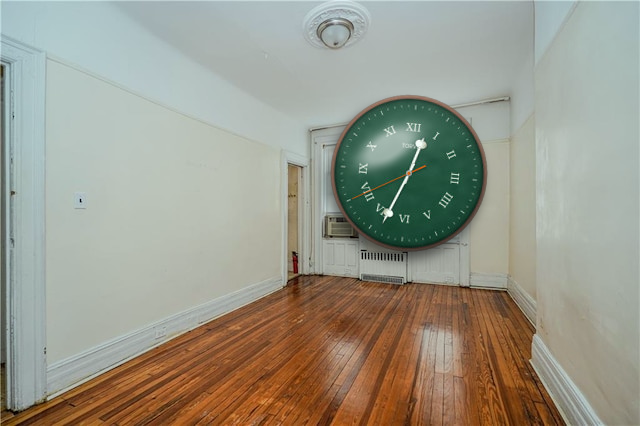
12:33:40
